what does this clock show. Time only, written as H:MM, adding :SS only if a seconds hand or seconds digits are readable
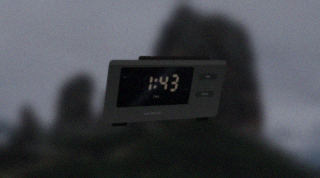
1:43
